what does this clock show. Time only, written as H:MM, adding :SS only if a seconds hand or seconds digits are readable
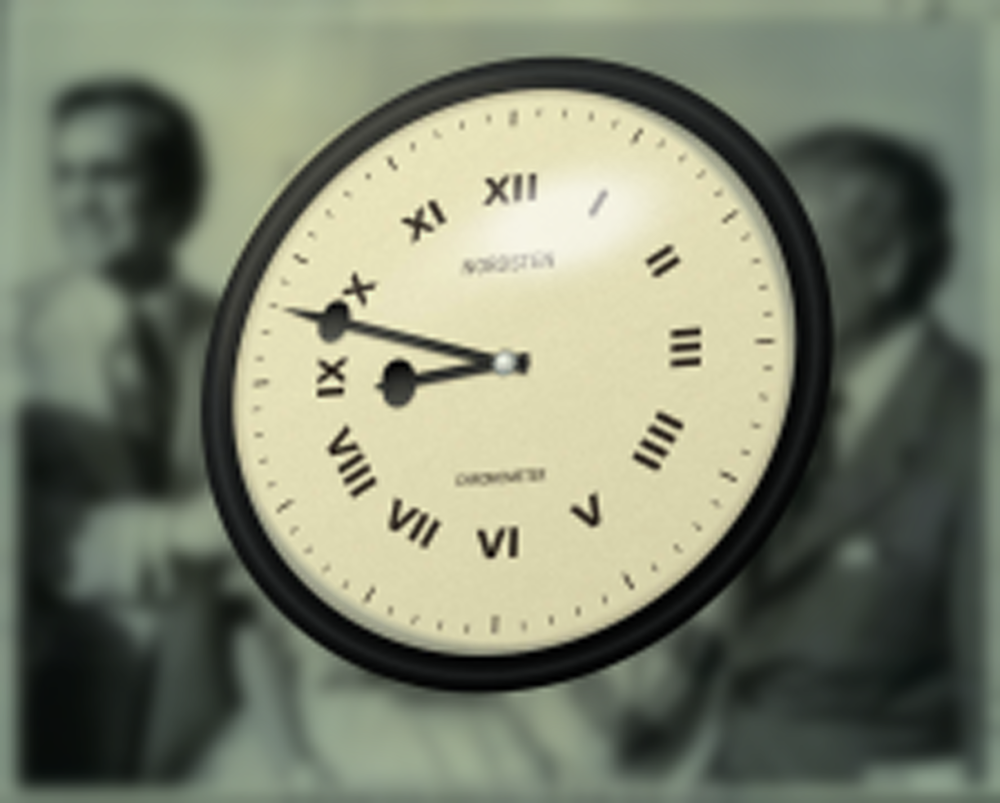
8:48
